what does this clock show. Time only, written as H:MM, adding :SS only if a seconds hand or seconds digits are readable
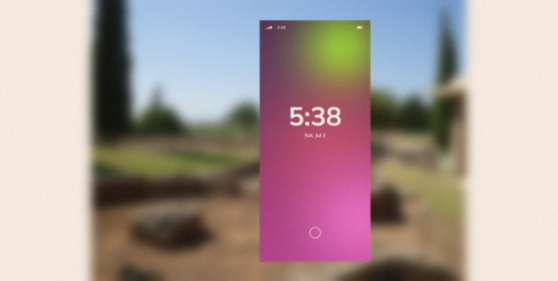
5:38
